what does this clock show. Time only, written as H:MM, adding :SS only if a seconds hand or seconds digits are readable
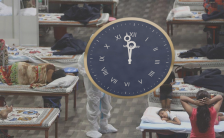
11:58
